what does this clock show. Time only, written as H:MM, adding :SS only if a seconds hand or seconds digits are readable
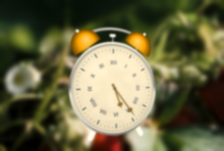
5:24
